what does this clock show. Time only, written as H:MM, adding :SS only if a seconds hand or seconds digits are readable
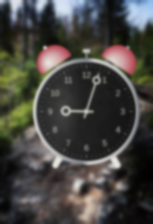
9:03
